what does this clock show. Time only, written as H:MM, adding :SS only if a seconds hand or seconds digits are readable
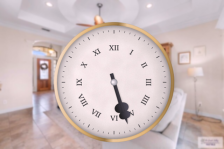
5:27
